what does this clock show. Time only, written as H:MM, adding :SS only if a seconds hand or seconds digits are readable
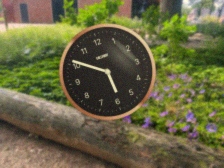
5:51
